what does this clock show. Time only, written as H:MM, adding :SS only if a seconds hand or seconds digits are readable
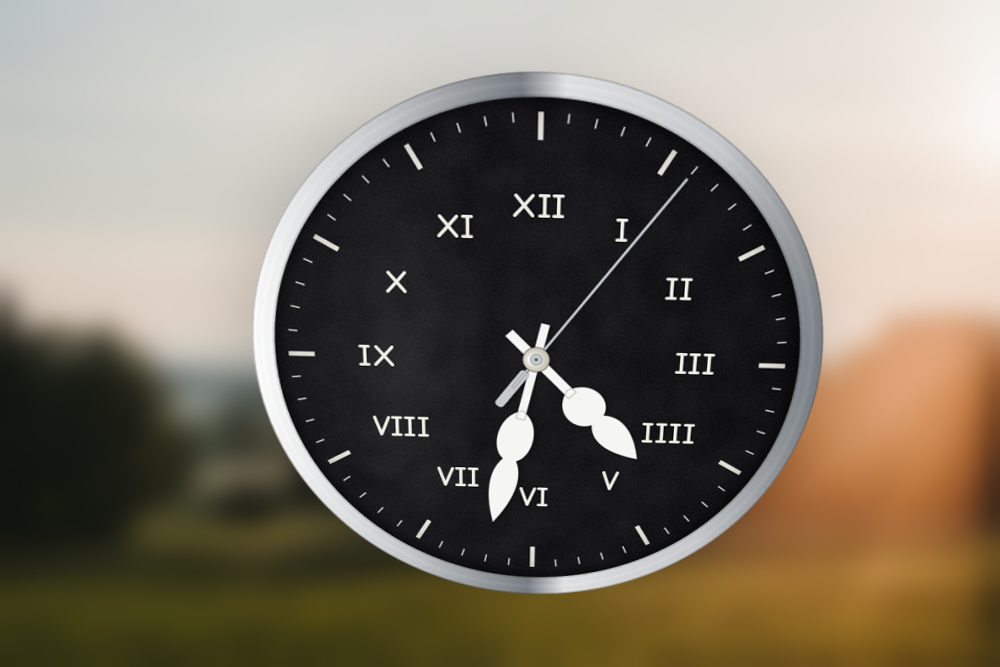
4:32:06
